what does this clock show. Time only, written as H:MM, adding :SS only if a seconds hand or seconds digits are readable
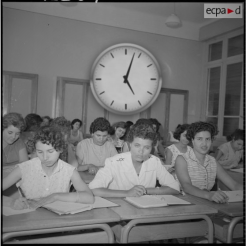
5:03
